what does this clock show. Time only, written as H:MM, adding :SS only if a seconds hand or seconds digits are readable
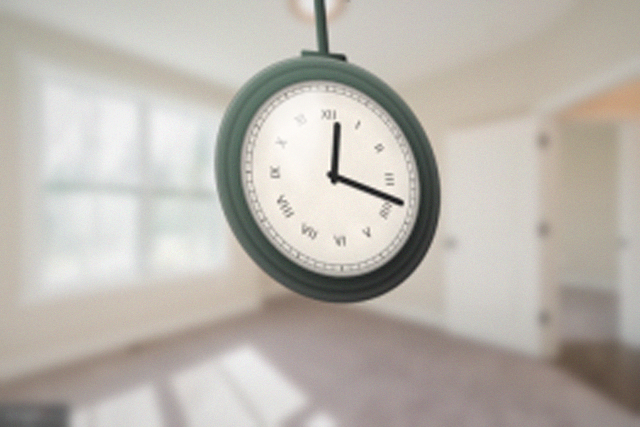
12:18
